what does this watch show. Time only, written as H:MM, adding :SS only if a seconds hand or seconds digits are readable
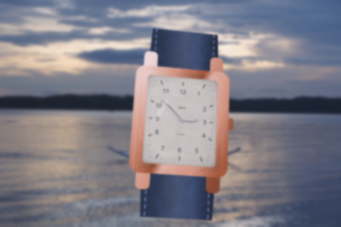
2:52
